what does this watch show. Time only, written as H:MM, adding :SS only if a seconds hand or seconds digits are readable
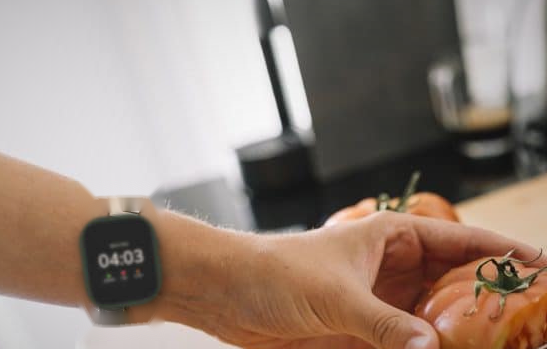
4:03
